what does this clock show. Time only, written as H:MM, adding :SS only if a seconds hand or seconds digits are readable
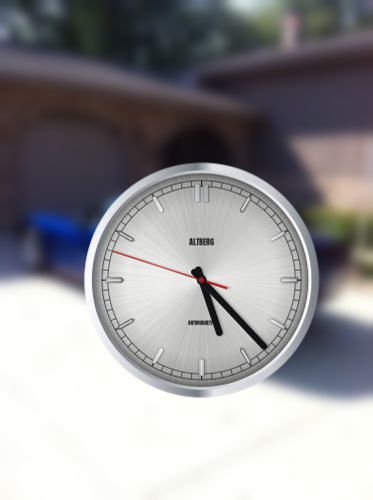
5:22:48
